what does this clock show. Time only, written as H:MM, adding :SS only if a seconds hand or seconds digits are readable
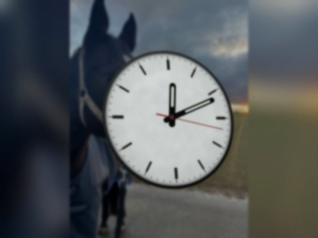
12:11:17
